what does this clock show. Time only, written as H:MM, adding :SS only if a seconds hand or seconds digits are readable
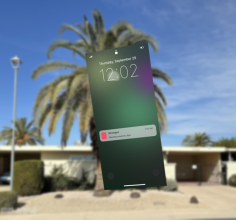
12:02
